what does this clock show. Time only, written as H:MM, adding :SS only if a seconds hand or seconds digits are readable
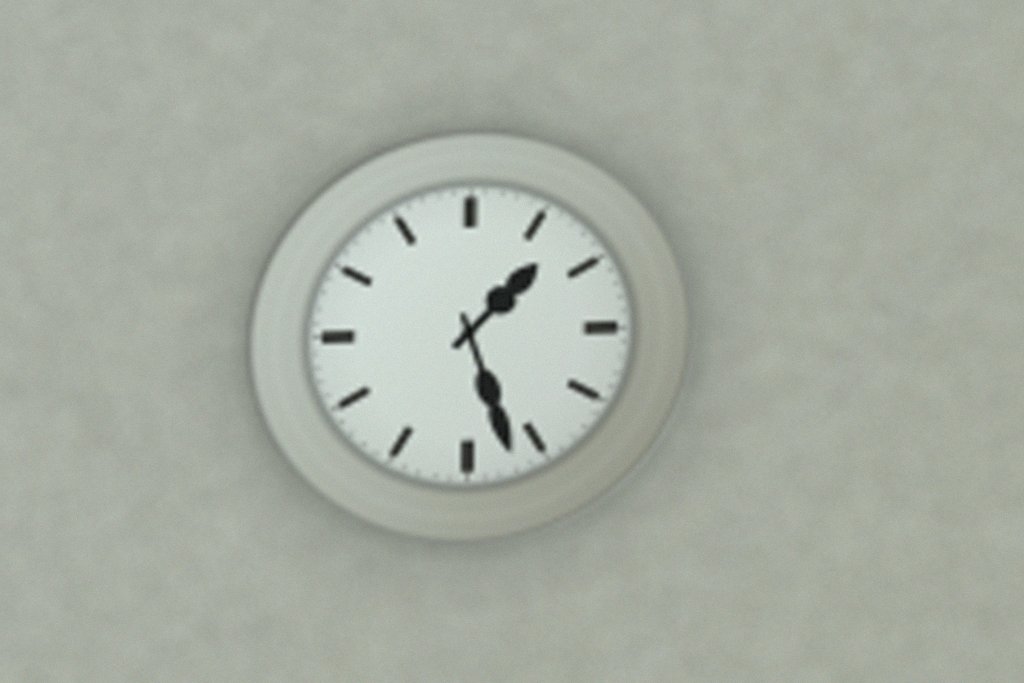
1:27
